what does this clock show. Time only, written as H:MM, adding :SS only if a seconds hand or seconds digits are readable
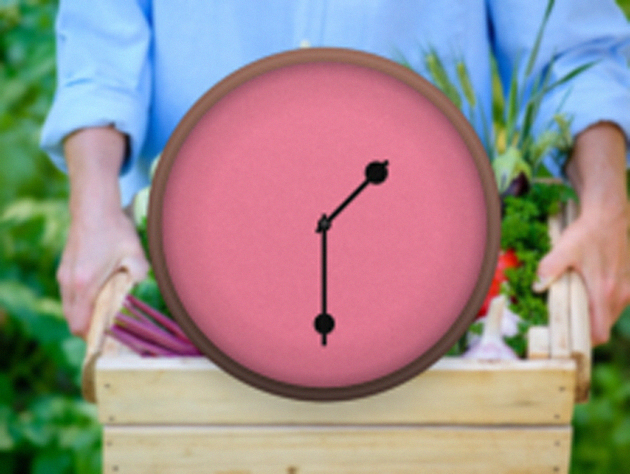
1:30
